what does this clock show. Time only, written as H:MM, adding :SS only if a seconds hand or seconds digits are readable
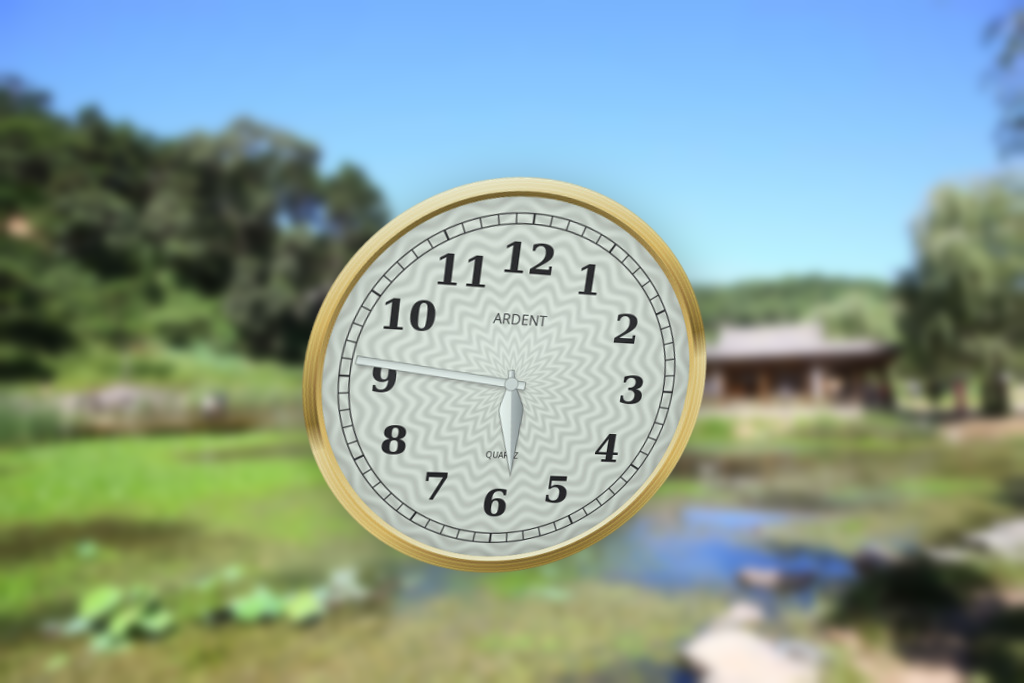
5:46
